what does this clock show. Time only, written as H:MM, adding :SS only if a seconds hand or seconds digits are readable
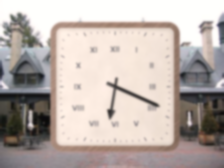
6:19
